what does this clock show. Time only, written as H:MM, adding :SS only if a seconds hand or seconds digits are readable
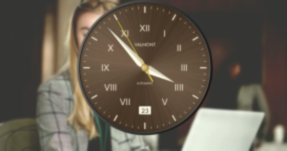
3:52:55
